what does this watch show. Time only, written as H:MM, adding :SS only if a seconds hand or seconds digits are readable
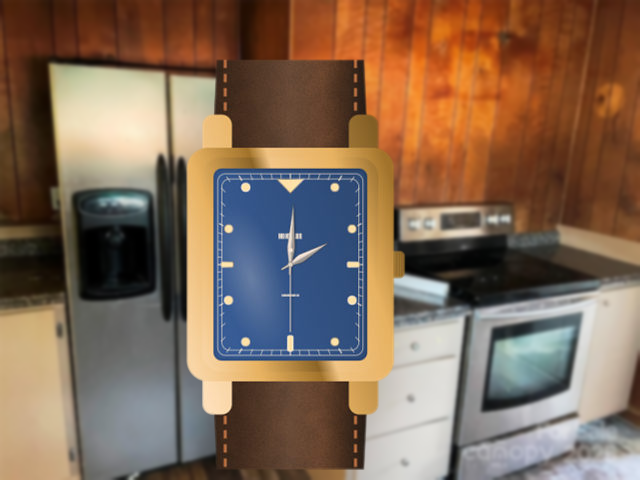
2:00:30
